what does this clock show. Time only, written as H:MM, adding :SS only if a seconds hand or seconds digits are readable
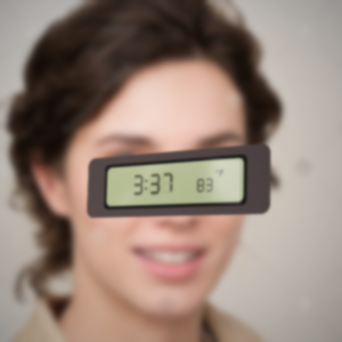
3:37
